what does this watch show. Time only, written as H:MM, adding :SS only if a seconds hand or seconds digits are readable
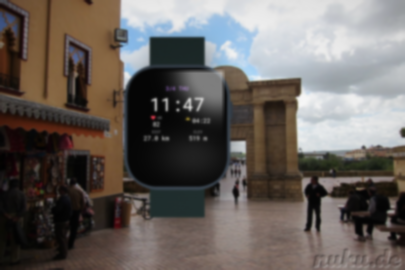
11:47
